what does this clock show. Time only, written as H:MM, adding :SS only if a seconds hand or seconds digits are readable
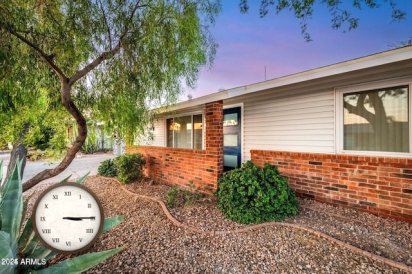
3:15
